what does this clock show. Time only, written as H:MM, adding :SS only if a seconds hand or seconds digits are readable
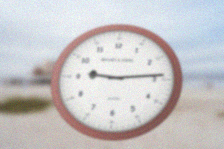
9:14
